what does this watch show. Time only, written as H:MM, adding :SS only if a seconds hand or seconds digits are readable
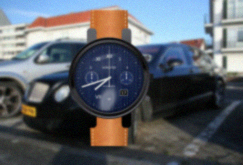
7:42
